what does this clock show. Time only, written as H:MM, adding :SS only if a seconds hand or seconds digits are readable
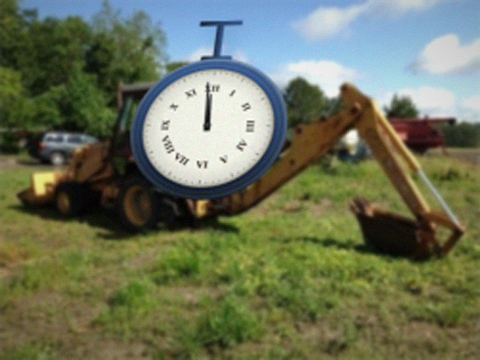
11:59
